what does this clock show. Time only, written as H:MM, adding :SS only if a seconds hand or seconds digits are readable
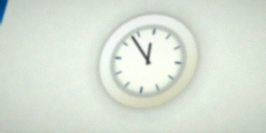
11:53
